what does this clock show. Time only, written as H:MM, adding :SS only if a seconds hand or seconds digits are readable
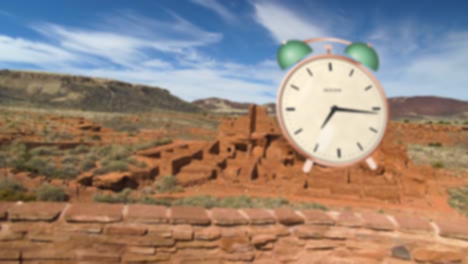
7:16
